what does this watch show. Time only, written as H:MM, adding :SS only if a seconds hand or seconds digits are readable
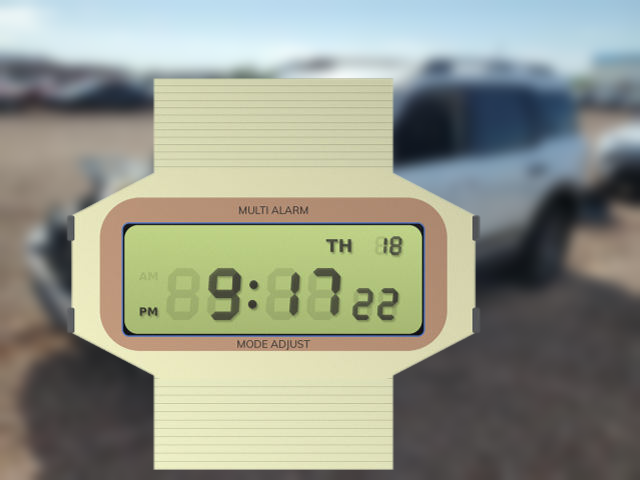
9:17:22
